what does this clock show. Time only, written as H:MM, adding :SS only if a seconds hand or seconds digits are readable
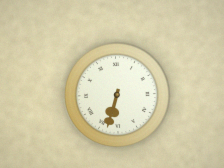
6:33
